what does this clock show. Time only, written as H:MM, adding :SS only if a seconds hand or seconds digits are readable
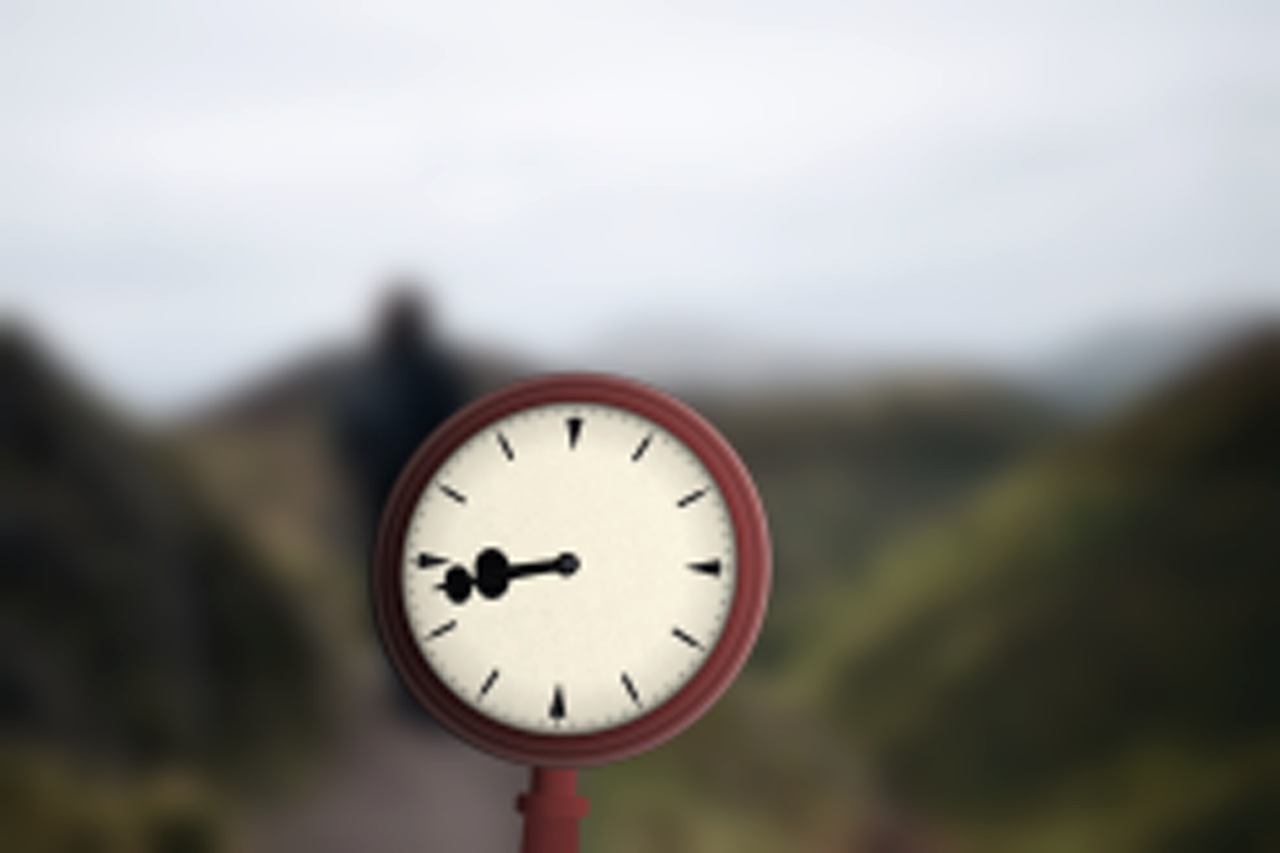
8:43
